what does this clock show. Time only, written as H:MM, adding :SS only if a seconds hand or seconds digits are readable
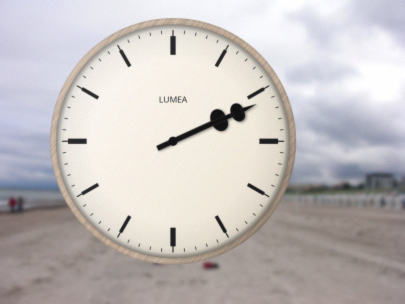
2:11
